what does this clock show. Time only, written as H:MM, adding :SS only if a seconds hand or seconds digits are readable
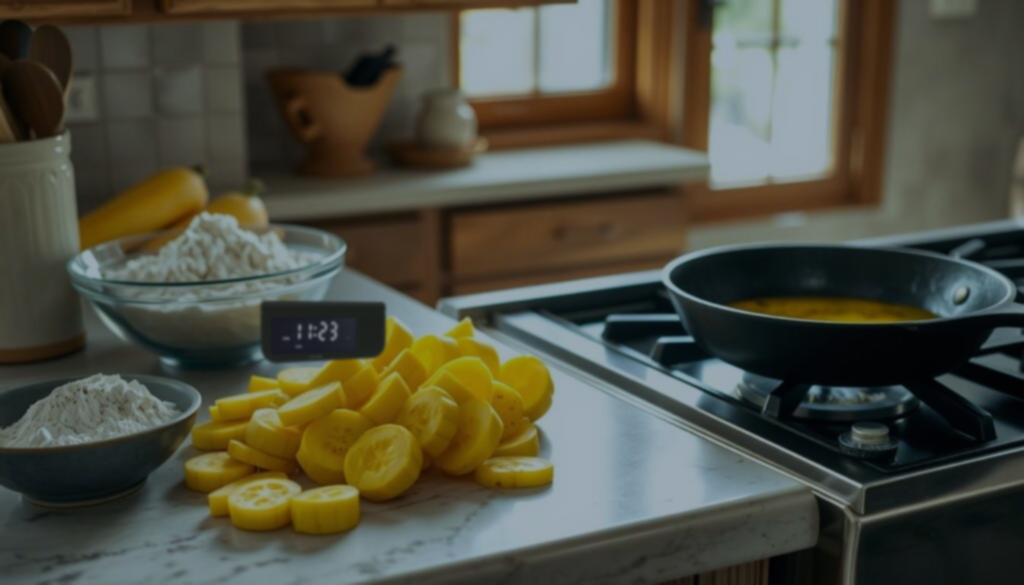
11:23
